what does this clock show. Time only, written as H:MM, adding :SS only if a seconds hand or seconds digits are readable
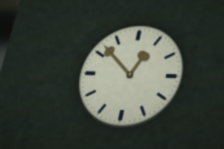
12:52
